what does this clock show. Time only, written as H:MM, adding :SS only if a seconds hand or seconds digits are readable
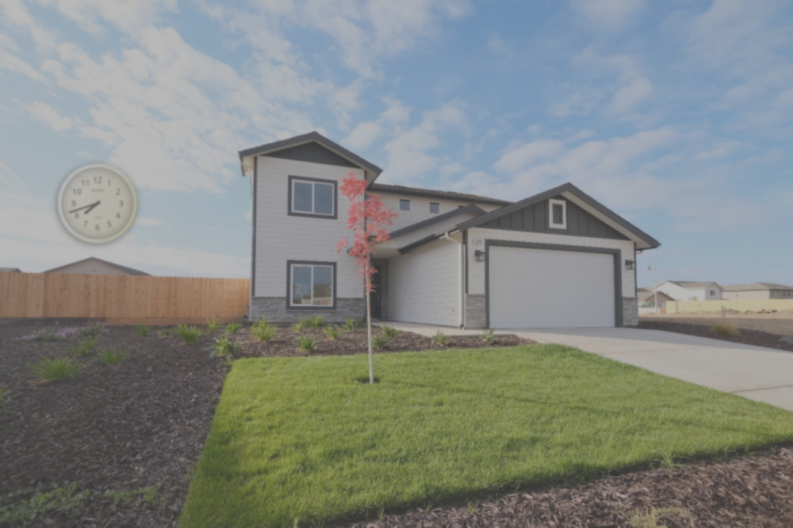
7:42
